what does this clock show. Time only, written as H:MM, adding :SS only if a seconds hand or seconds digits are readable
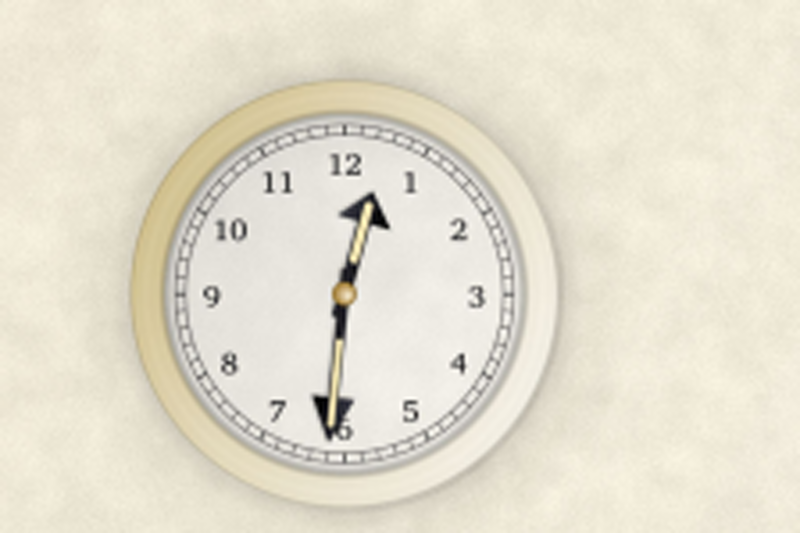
12:31
